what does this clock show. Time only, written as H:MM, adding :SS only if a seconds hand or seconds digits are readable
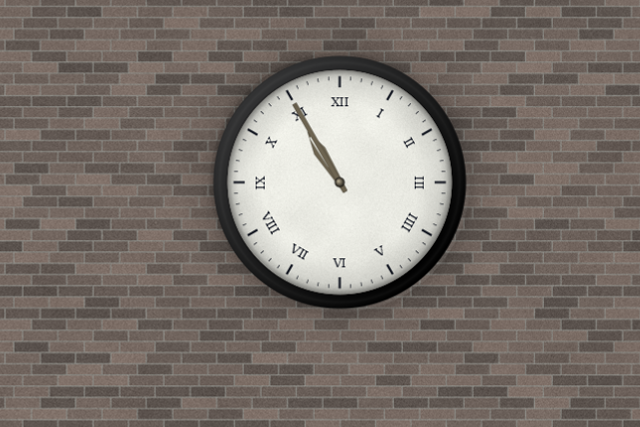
10:55
